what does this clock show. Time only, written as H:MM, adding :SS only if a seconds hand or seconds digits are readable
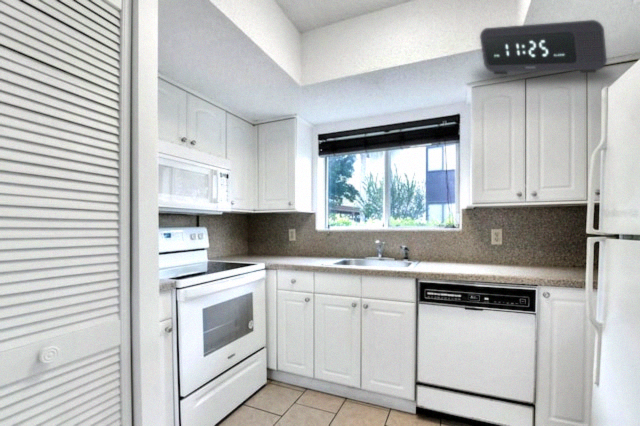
11:25
